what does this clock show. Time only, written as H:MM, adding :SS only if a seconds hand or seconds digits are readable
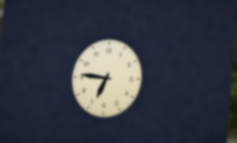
6:46
